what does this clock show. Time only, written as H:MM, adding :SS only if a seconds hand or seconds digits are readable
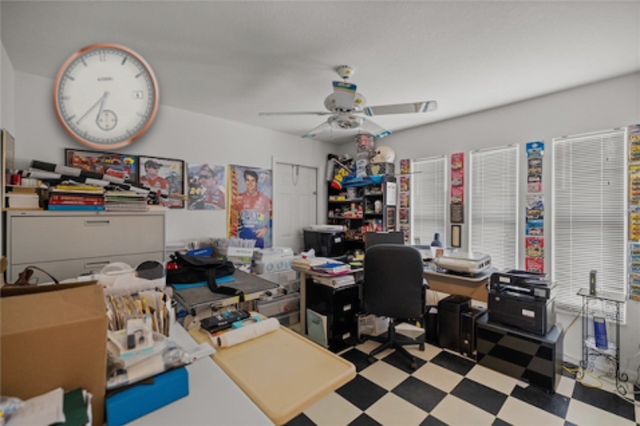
6:38
